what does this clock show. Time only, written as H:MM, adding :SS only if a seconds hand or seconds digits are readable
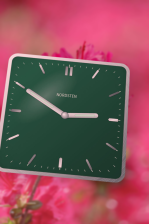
2:50
